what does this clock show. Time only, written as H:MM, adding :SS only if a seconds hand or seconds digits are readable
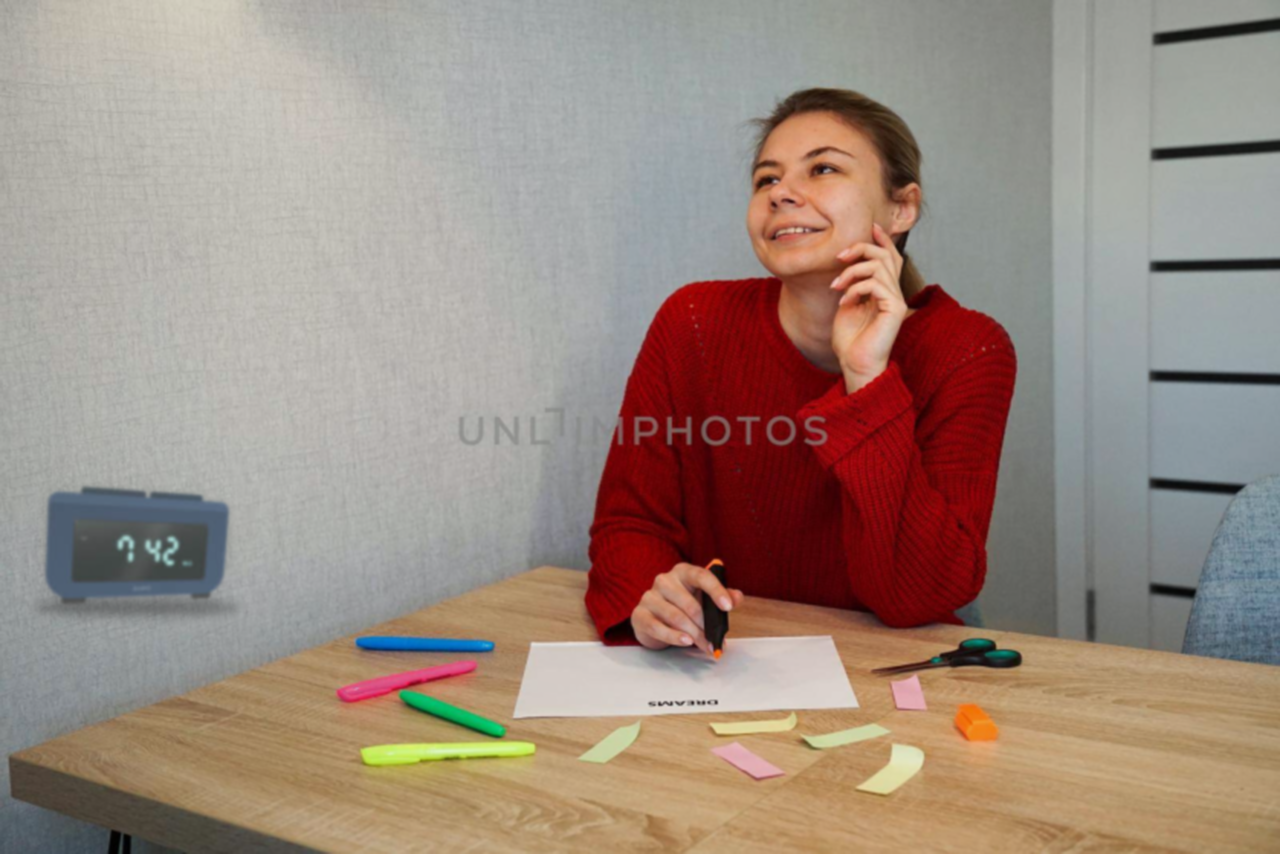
7:42
